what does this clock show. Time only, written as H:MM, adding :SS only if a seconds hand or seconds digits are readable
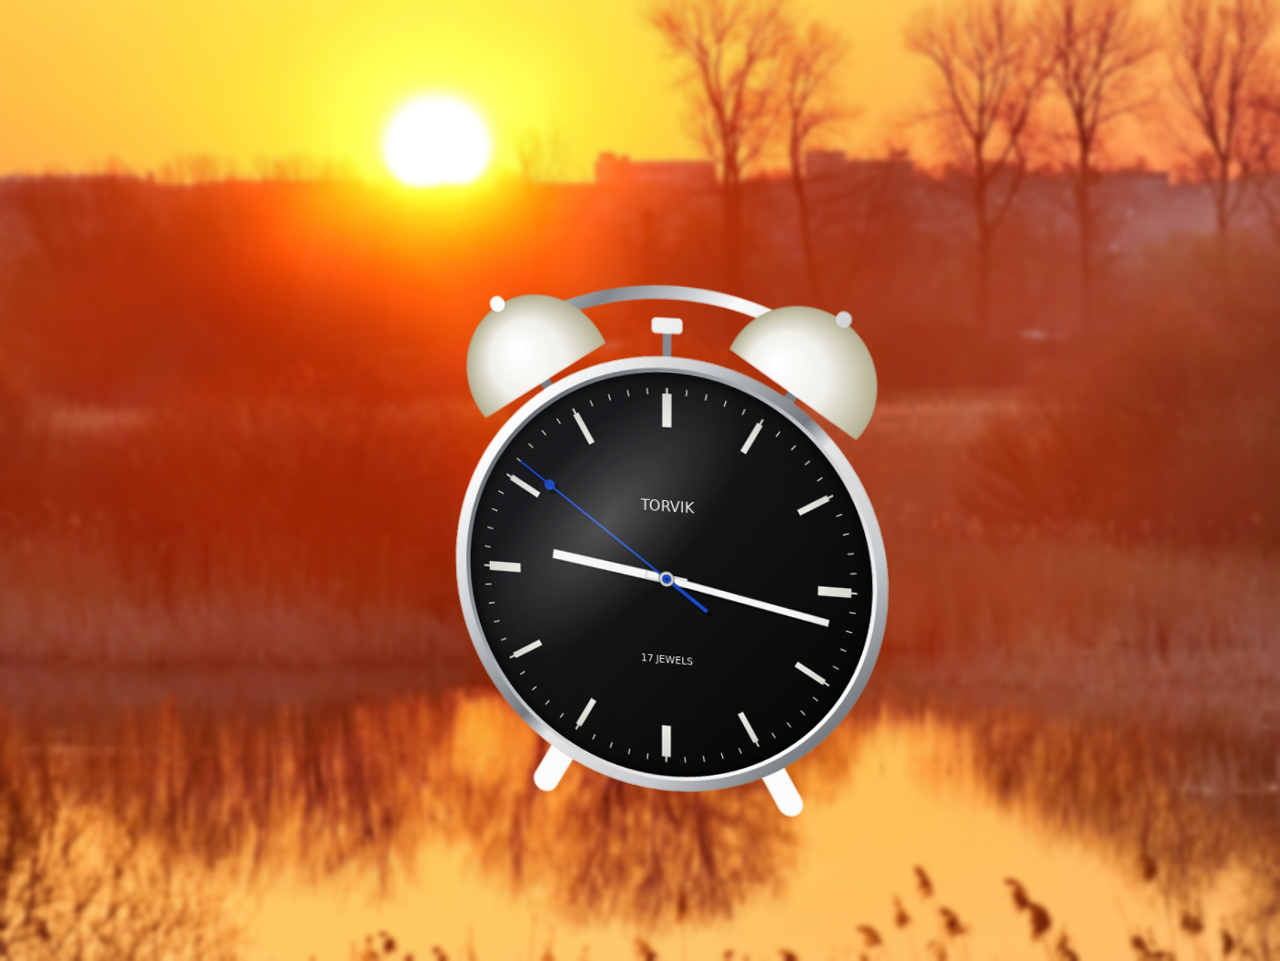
9:16:51
